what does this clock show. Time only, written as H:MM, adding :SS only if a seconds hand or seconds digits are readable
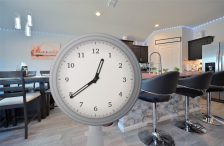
12:39
